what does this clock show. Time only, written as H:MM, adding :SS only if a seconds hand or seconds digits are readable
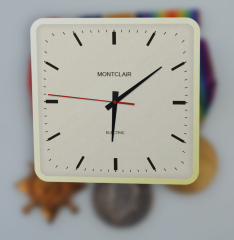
6:08:46
